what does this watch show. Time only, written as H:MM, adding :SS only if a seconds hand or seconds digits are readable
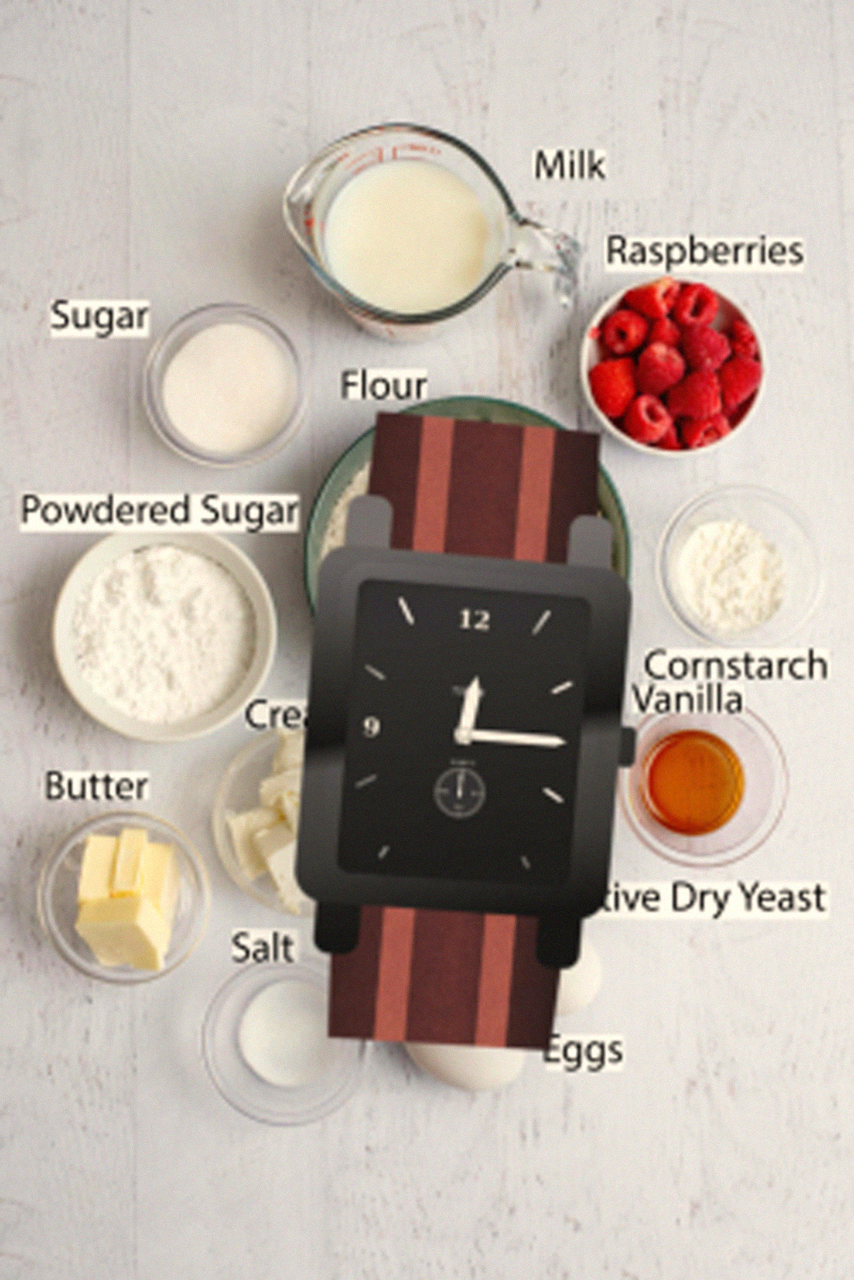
12:15
